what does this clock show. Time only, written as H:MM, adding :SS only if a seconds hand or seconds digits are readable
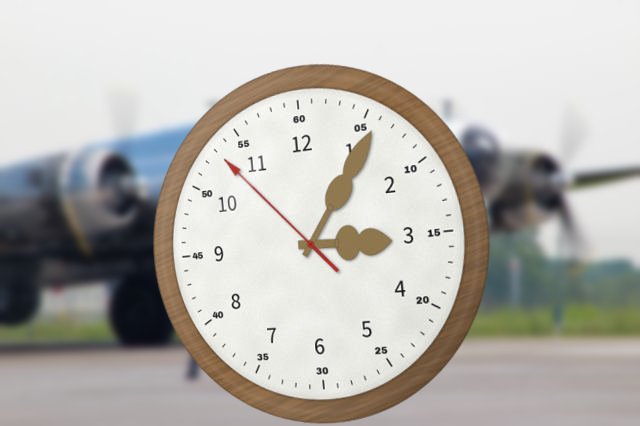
3:05:53
